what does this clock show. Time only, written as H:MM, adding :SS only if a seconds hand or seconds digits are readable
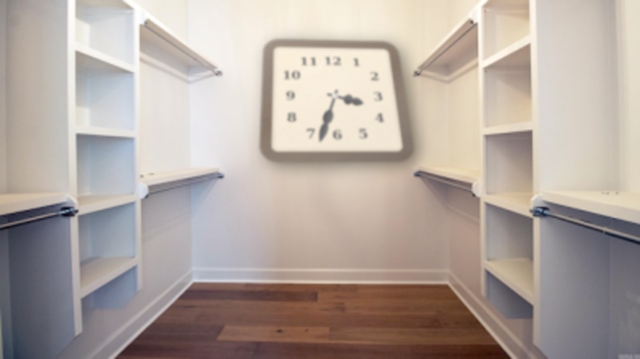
3:33
